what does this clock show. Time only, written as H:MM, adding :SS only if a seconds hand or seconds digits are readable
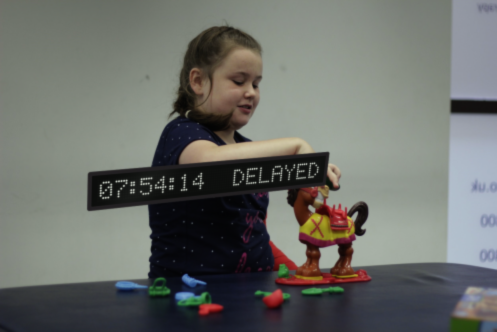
7:54:14
